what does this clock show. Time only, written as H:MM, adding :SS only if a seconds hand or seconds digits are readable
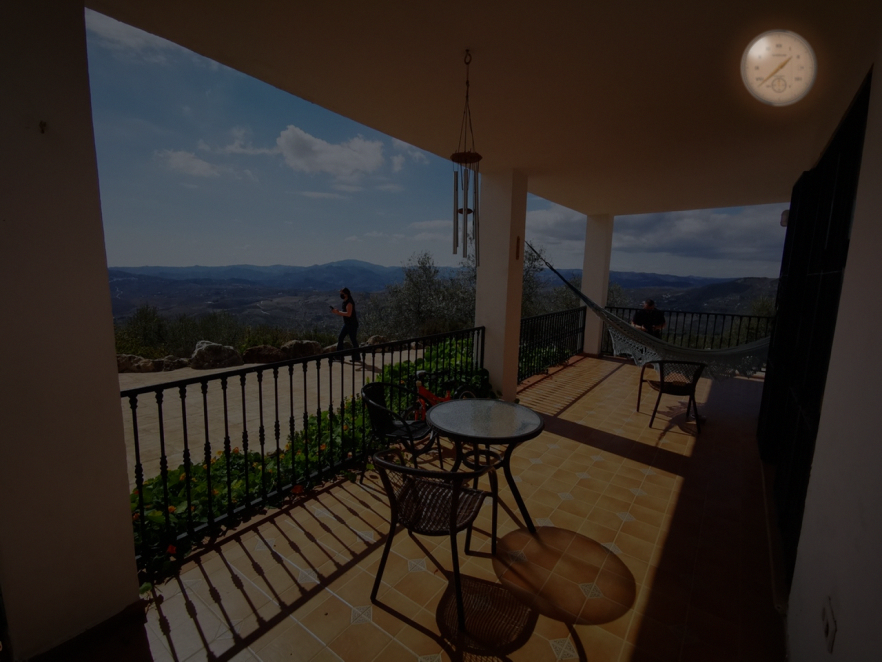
1:38
